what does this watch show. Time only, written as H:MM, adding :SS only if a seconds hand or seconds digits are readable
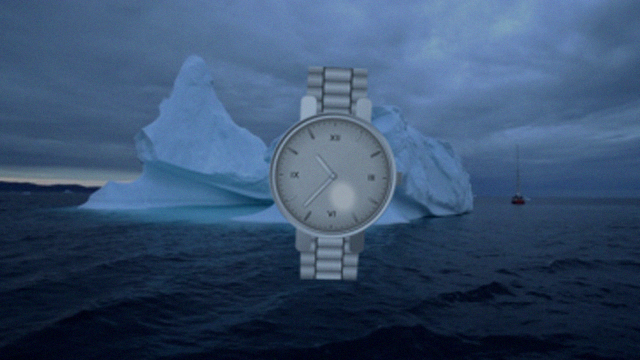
10:37
